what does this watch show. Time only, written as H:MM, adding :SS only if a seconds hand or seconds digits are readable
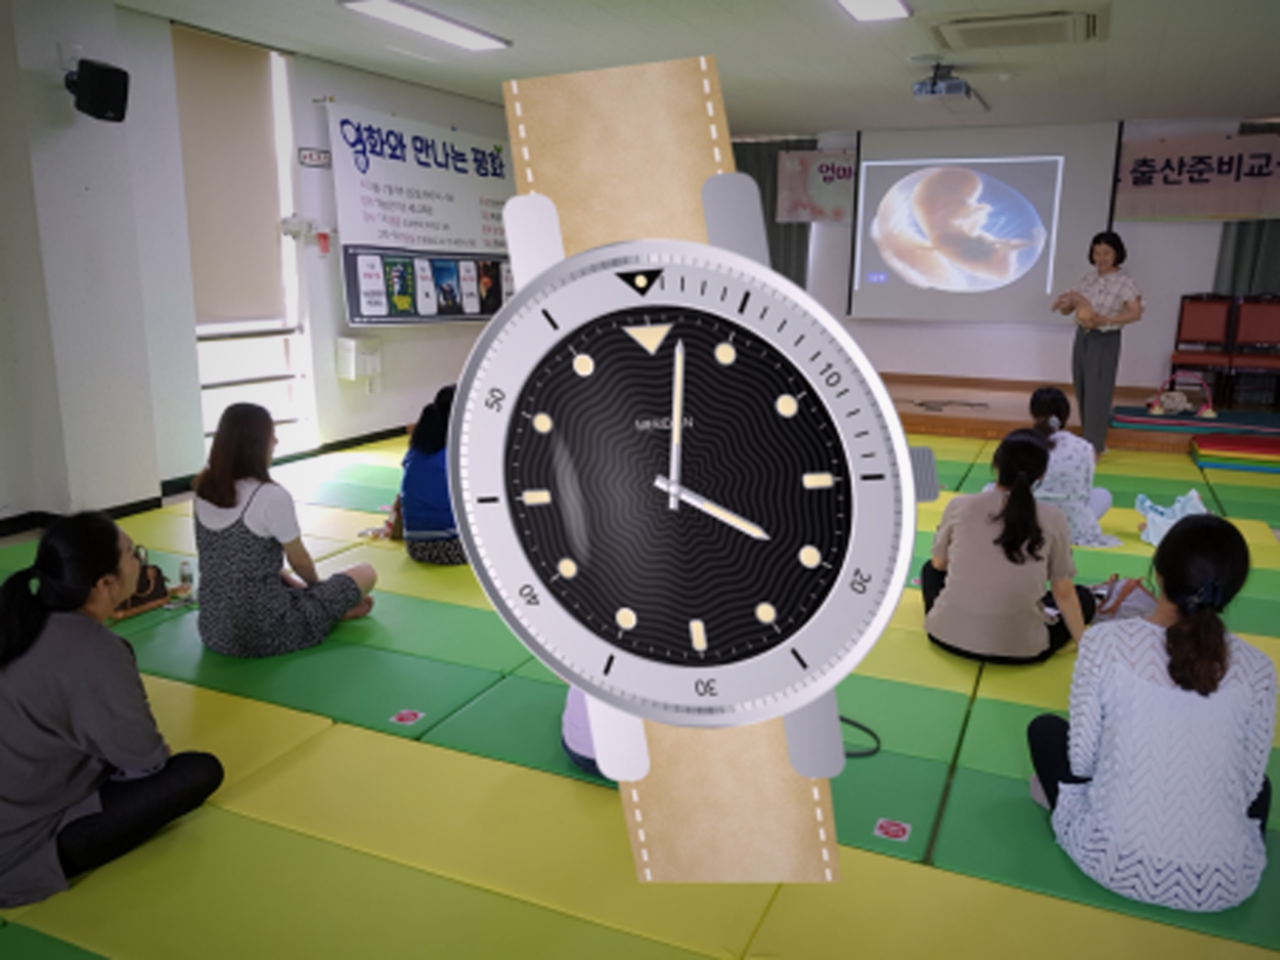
4:02
